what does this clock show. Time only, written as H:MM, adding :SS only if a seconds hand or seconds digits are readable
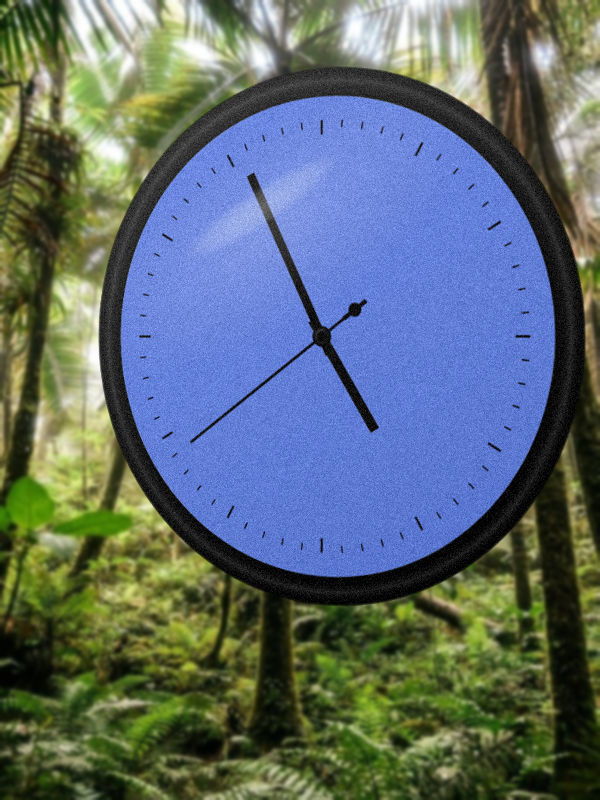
4:55:39
